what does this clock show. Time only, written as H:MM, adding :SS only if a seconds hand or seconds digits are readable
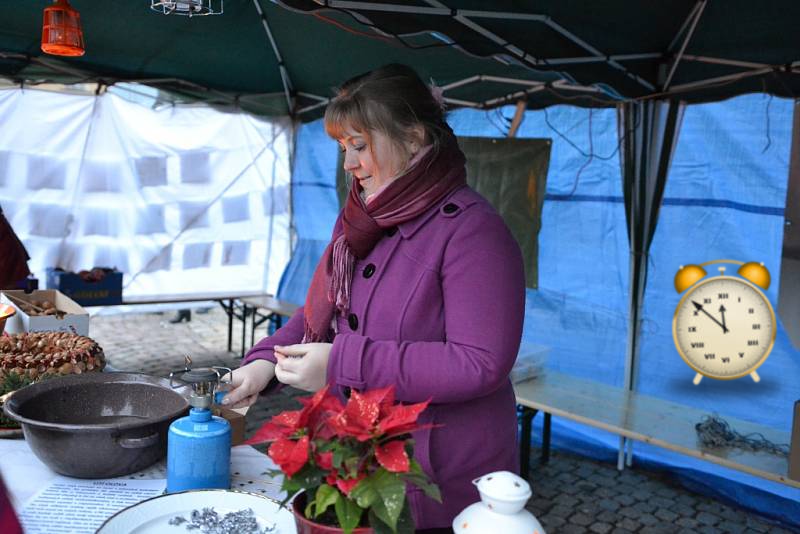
11:52
